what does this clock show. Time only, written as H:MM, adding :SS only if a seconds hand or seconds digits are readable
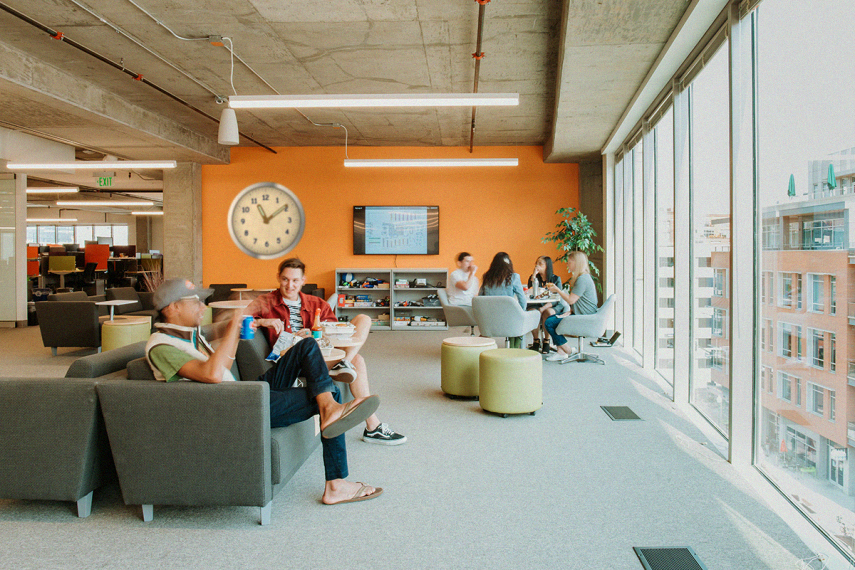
11:09
